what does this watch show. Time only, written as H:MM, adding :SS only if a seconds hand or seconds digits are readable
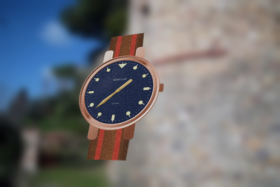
1:38
